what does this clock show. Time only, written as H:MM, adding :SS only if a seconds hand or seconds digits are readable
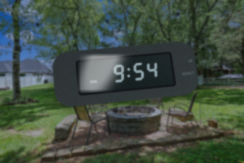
9:54
